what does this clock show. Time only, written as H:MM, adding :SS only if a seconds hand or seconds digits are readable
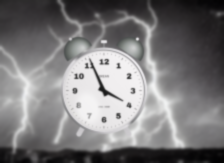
3:56
